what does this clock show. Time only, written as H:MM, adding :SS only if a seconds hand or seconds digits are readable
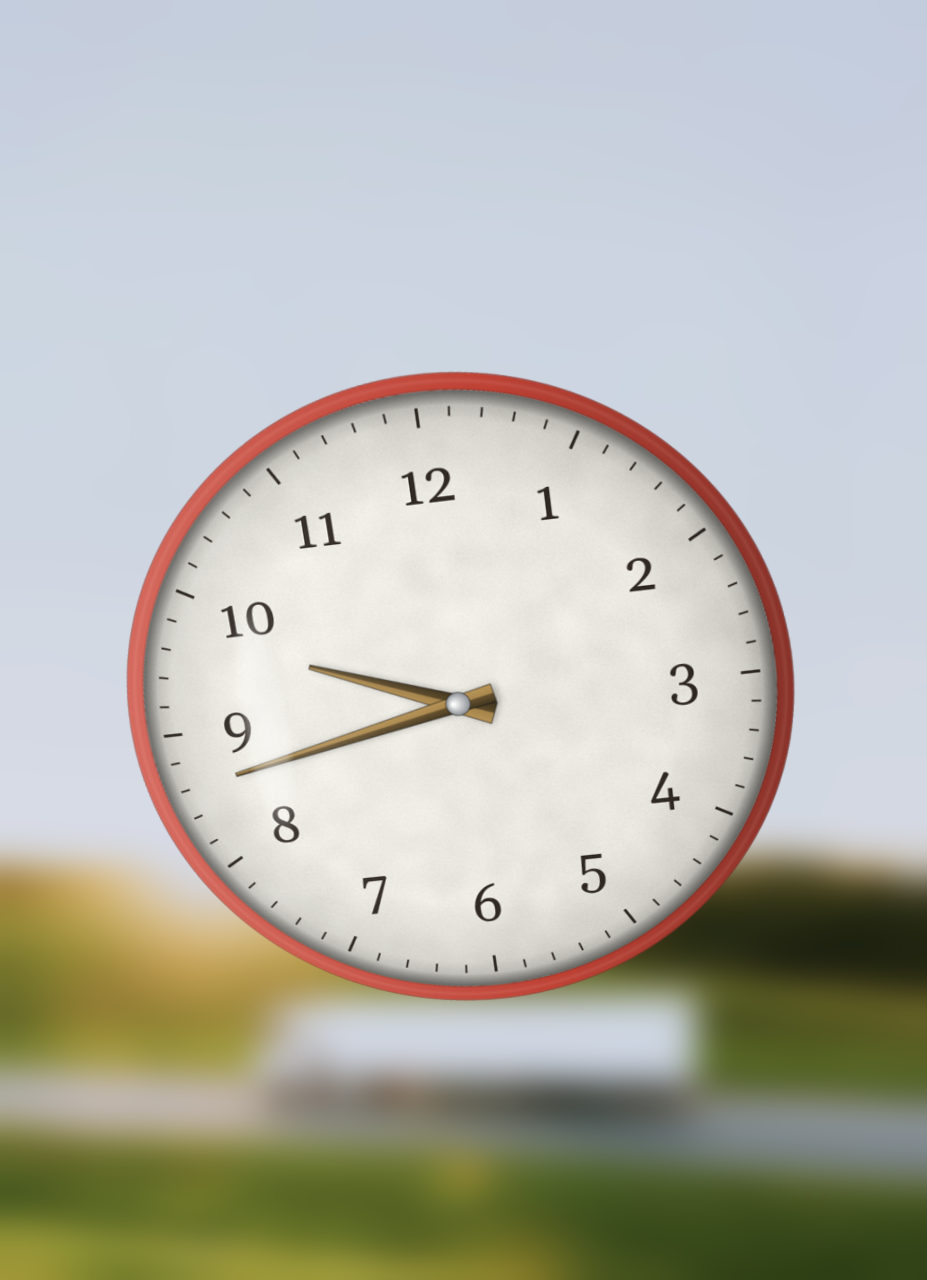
9:43
